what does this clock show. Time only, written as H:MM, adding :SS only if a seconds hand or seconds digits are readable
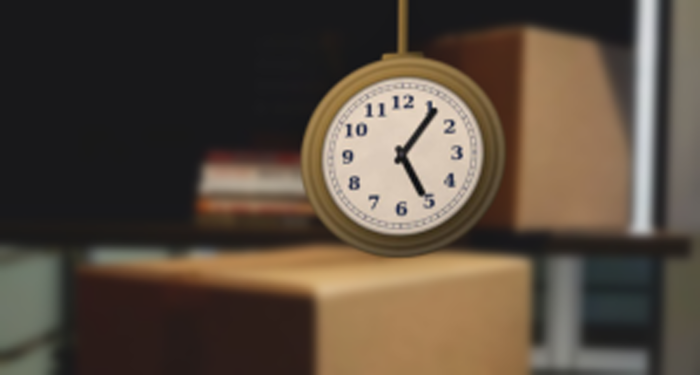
5:06
